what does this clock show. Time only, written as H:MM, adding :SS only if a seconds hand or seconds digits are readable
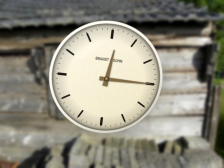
12:15
